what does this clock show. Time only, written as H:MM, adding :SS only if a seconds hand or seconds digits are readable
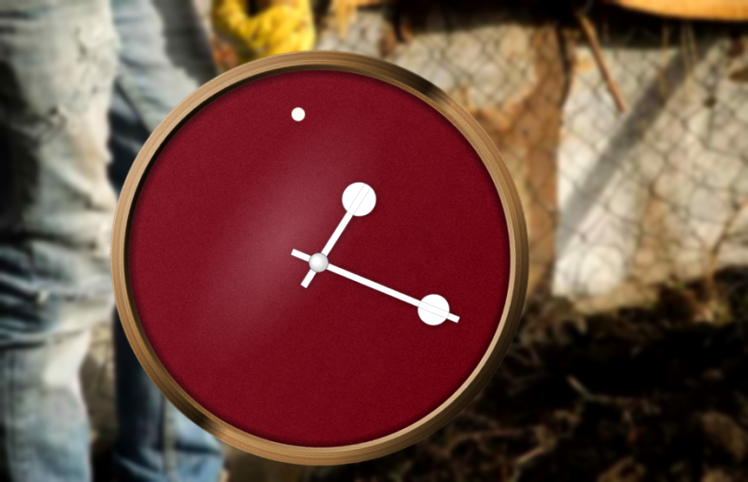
1:20
